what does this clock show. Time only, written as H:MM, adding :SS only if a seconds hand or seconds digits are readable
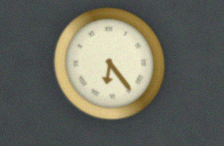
6:24
